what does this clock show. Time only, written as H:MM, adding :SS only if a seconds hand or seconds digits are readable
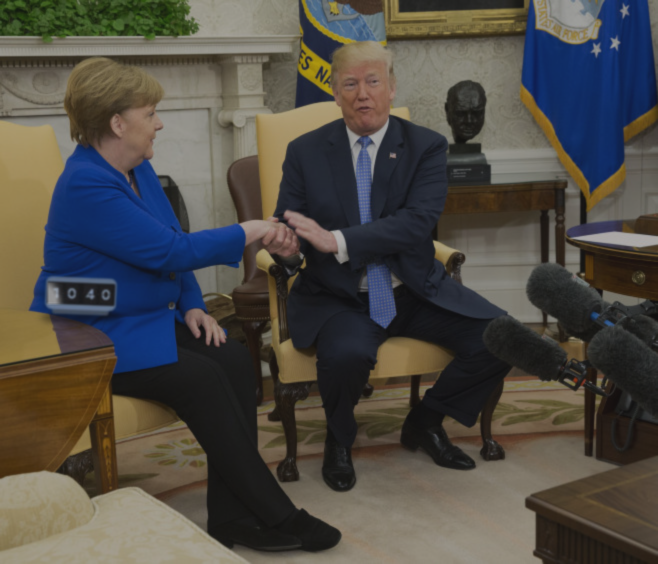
10:40
